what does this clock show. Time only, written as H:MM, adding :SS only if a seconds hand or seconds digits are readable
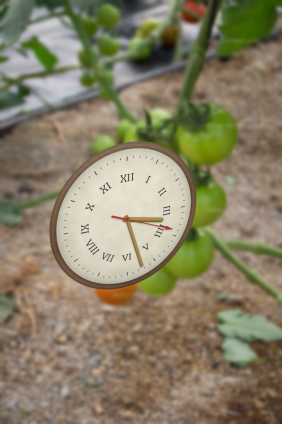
3:27:19
